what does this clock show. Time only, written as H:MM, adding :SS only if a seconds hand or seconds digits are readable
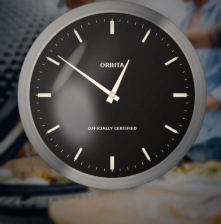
12:51
